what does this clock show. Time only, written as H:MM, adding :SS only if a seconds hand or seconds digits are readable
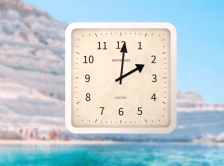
2:01
